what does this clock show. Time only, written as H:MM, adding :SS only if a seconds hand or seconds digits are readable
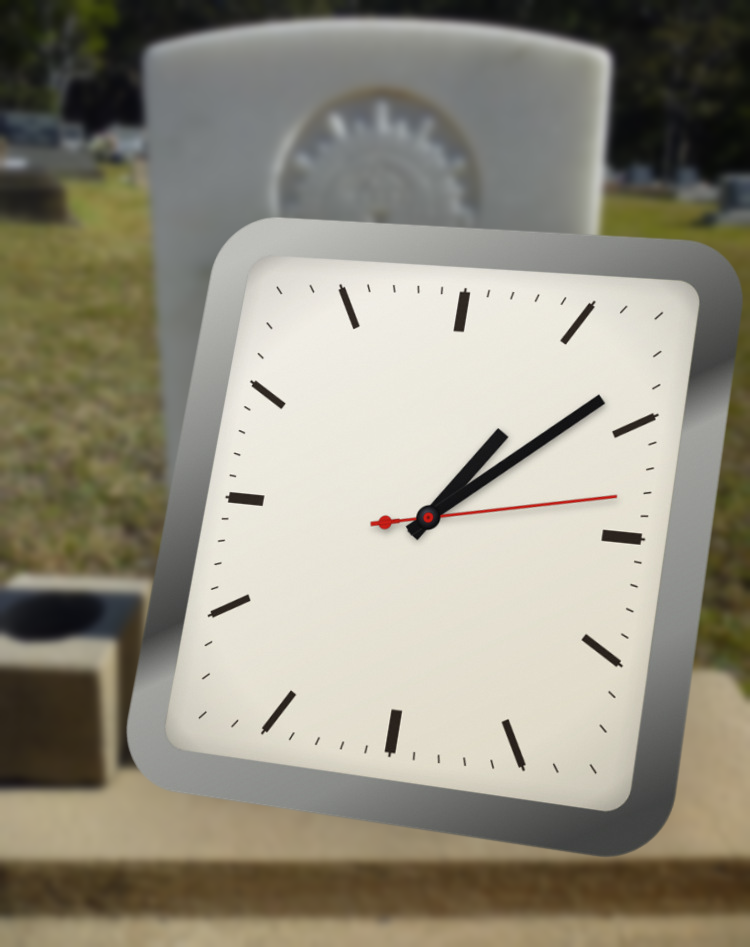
1:08:13
